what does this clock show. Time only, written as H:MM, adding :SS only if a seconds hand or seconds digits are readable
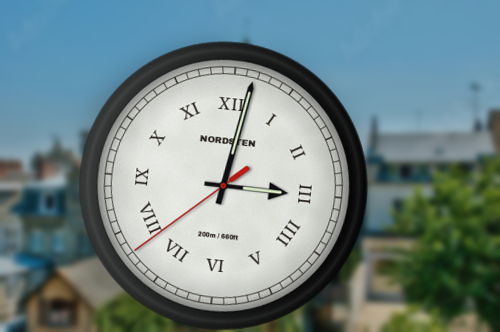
3:01:38
